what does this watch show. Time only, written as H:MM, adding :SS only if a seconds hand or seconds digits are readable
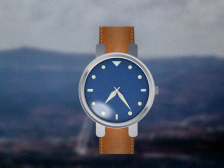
7:24
